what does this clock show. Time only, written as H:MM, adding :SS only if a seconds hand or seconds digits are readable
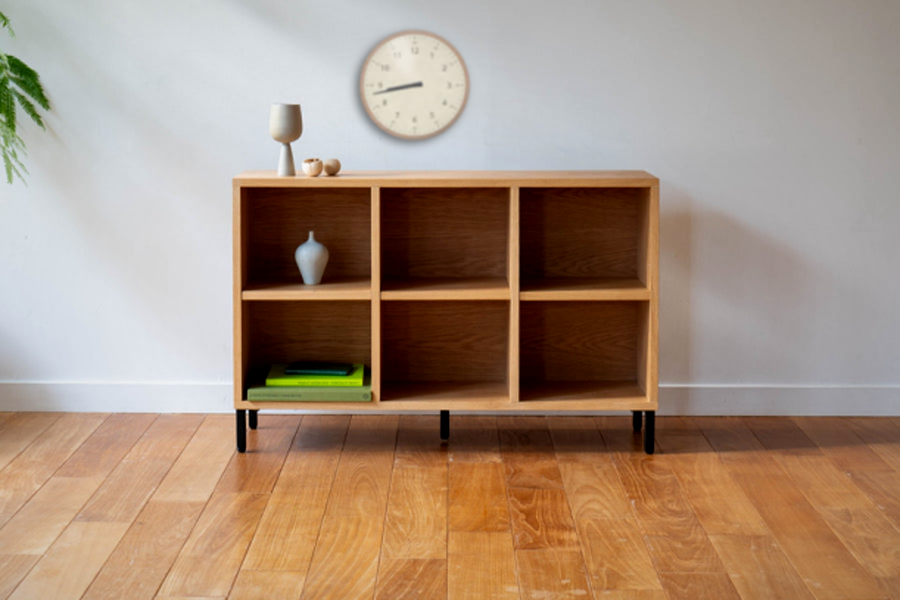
8:43
